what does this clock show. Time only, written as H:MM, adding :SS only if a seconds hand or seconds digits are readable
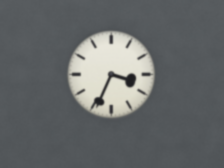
3:34
